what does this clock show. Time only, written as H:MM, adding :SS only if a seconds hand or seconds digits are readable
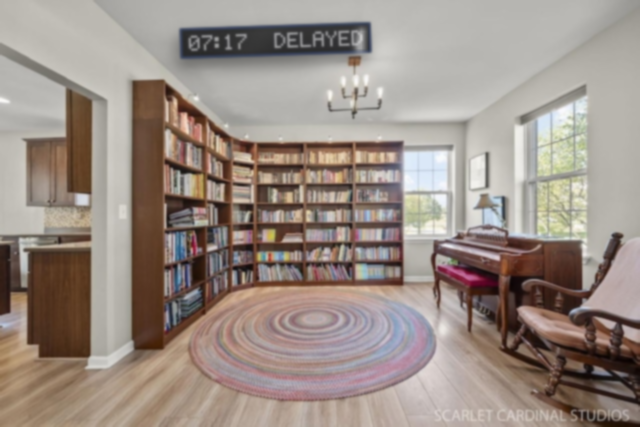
7:17
